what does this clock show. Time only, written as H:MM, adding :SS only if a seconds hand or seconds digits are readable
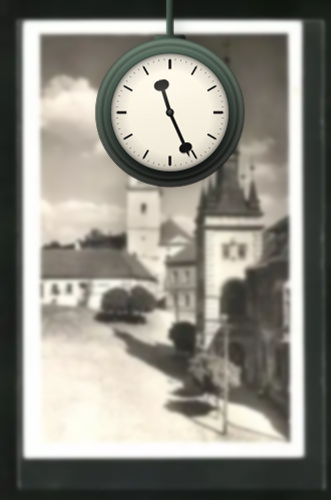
11:26
